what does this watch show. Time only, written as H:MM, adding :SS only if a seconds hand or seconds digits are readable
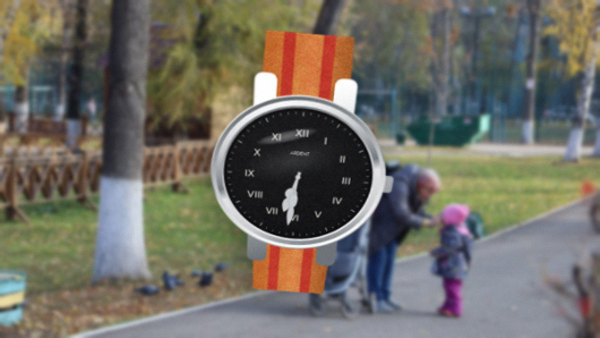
6:31
